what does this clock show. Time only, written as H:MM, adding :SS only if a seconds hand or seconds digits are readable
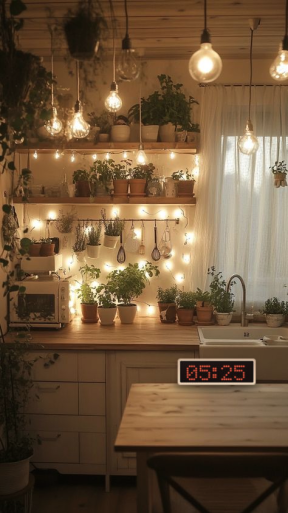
5:25
